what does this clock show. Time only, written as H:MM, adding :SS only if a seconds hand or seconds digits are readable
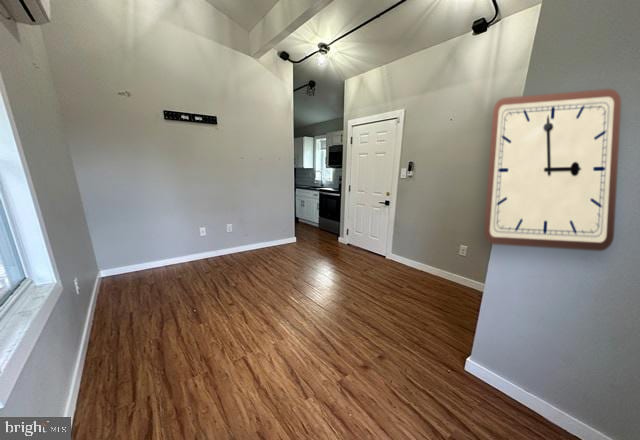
2:59
